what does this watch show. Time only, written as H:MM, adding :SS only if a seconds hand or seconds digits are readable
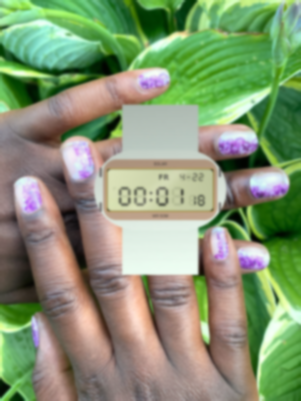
0:01
